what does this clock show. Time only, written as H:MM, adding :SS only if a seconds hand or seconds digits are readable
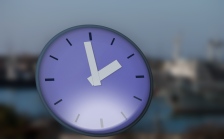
1:59
